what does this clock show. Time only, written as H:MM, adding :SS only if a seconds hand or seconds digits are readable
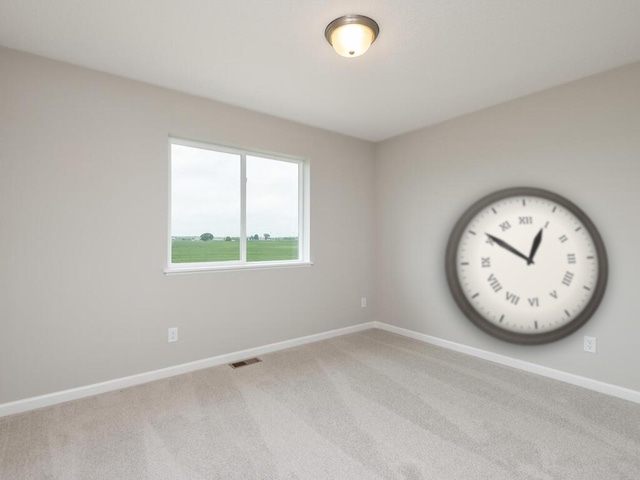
12:51
